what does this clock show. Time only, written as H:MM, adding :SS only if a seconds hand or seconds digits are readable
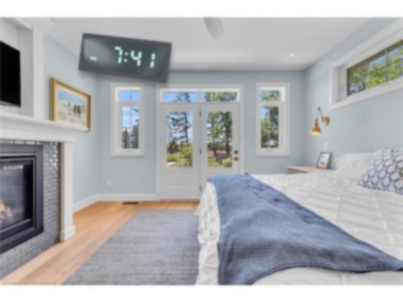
7:41
